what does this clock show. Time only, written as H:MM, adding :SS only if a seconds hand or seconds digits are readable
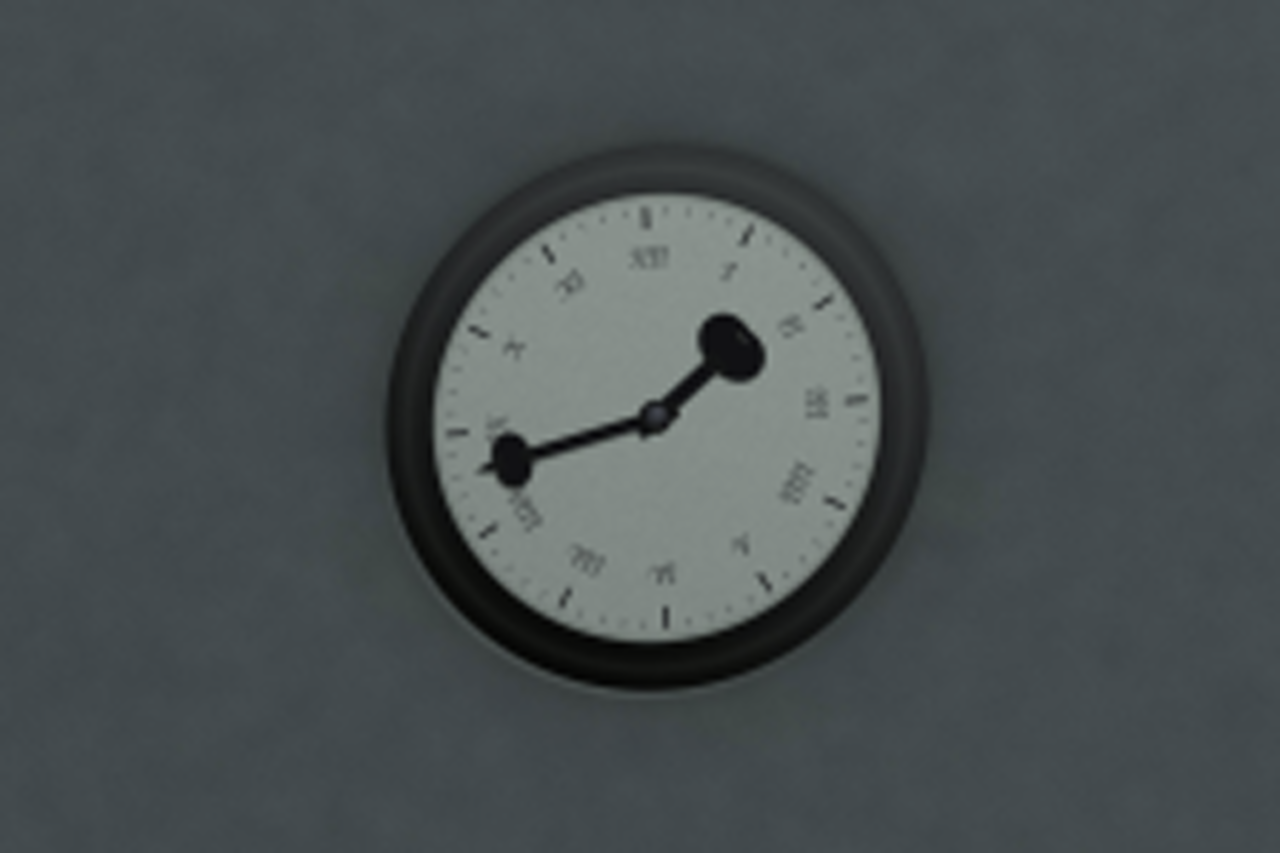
1:43
